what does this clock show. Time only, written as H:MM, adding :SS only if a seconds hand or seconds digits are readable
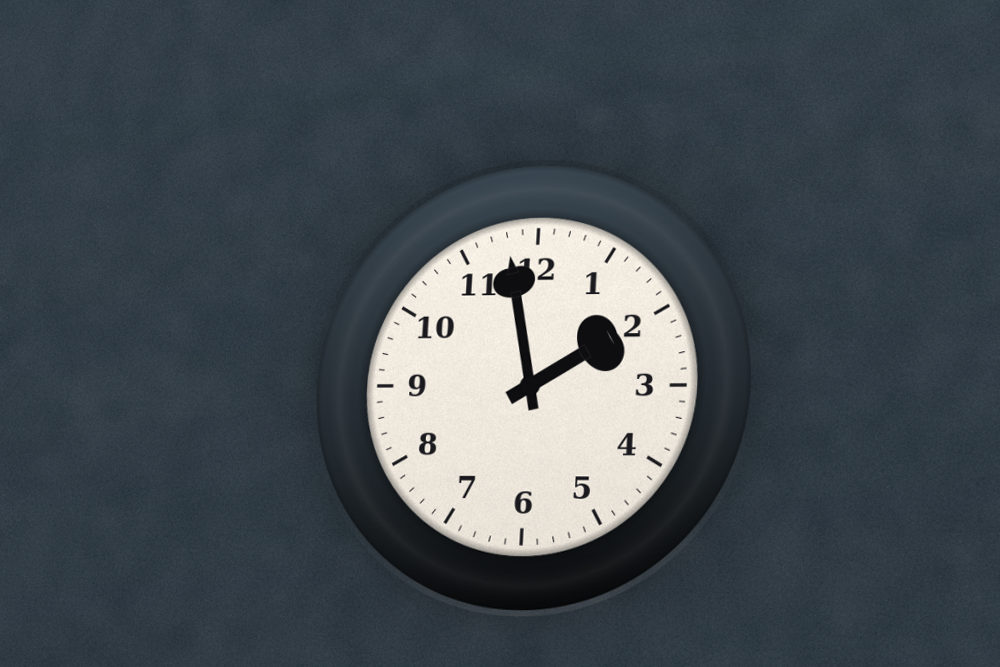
1:58
